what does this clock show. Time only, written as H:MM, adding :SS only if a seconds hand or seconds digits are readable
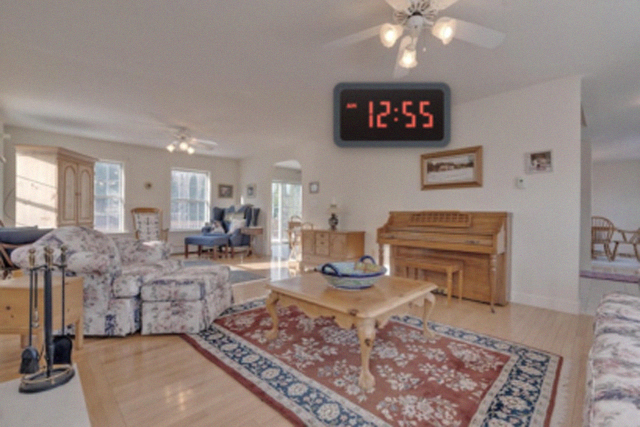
12:55
